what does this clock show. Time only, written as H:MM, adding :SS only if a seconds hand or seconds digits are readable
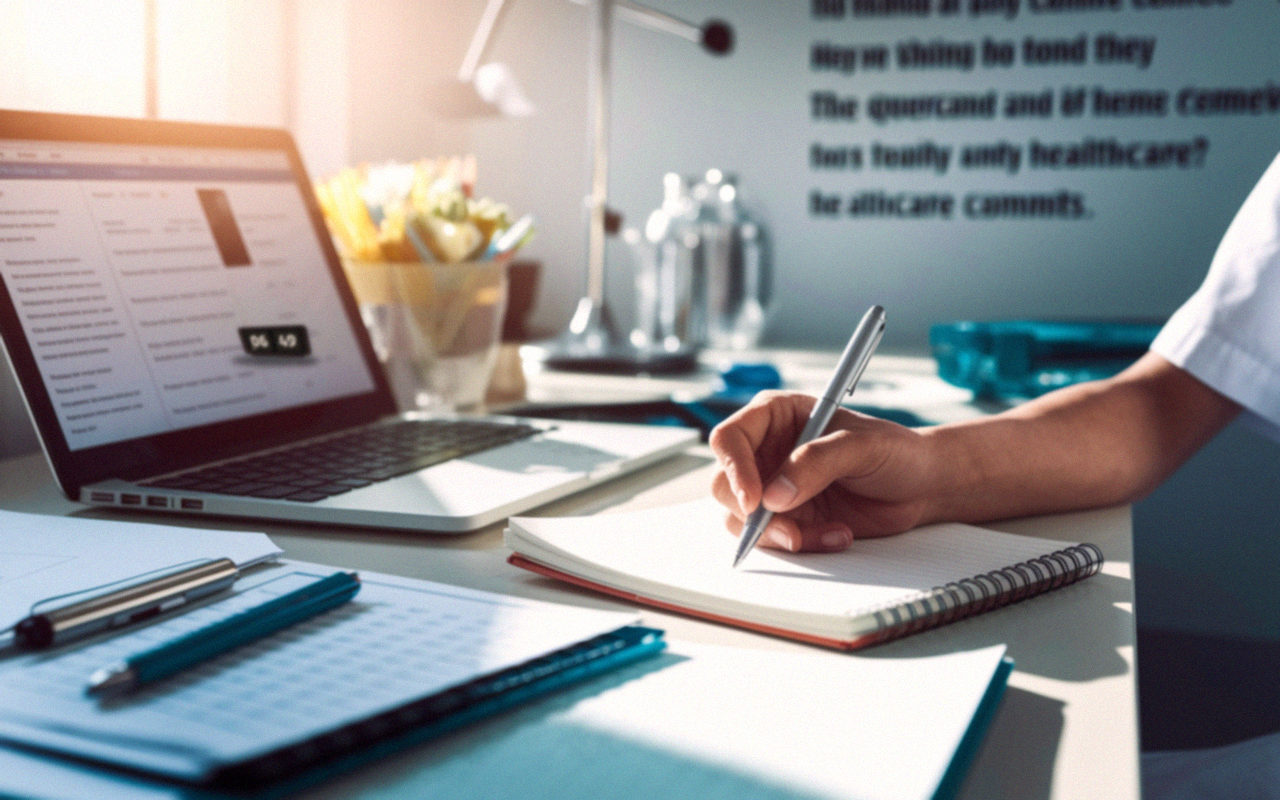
6:49
